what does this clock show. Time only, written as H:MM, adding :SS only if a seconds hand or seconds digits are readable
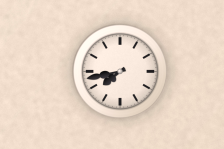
7:43
